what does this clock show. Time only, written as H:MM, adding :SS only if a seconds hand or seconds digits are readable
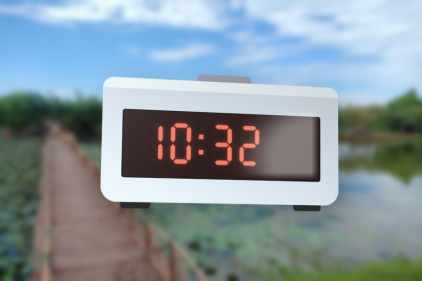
10:32
